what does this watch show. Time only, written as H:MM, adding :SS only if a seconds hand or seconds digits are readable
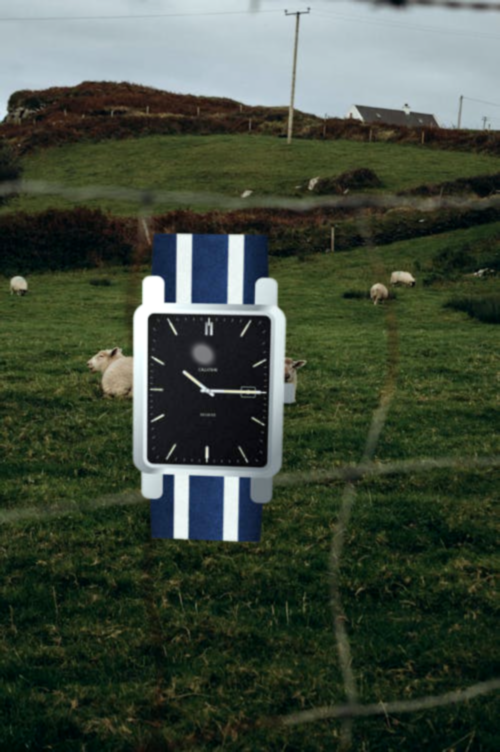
10:15
